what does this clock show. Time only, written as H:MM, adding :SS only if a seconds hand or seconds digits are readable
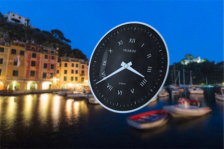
3:39
